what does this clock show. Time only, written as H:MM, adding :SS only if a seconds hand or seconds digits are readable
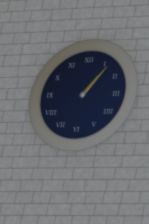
1:06
